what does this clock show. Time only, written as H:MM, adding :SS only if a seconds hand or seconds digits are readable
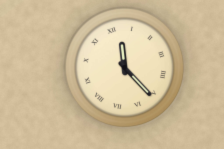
12:26
